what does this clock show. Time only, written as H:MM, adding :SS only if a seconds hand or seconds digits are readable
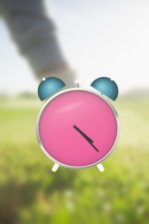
4:23
